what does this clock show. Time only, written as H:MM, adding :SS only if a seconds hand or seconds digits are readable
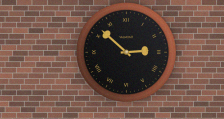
2:52
